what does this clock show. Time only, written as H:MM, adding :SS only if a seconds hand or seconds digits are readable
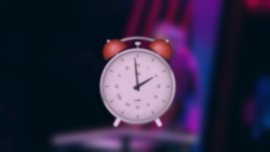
1:59
